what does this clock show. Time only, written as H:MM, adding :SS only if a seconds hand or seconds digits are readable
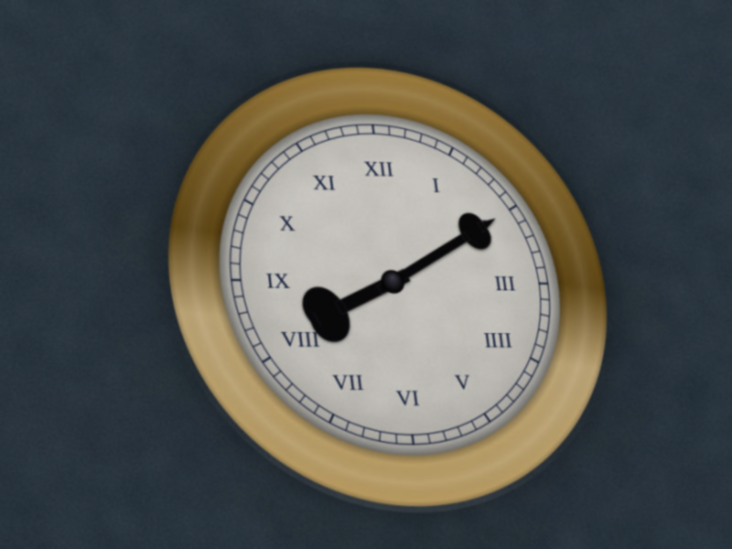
8:10
